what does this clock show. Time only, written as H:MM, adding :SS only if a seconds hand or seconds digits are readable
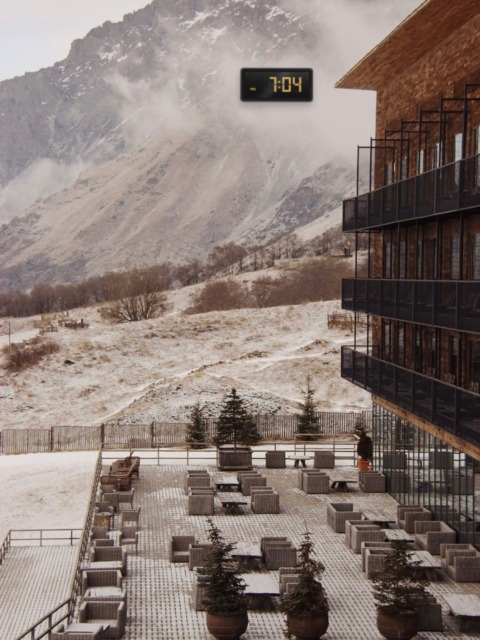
7:04
